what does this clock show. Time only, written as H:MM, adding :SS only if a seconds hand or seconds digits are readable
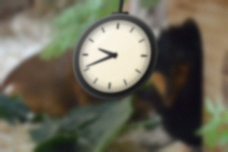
9:41
